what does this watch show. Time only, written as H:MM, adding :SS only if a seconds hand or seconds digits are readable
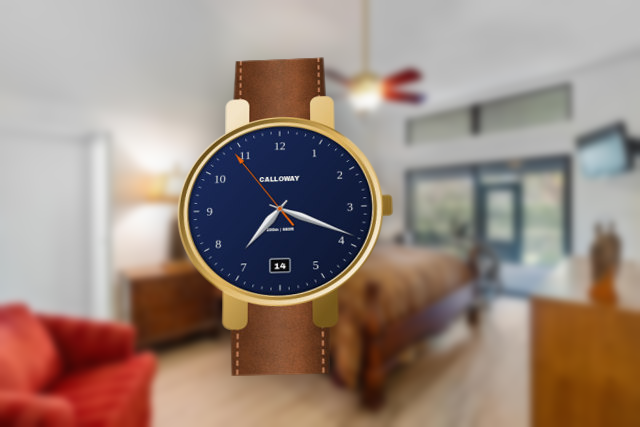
7:18:54
